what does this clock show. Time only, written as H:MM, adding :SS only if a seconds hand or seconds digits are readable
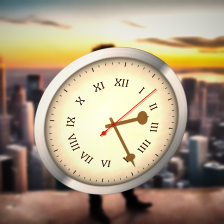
2:24:07
